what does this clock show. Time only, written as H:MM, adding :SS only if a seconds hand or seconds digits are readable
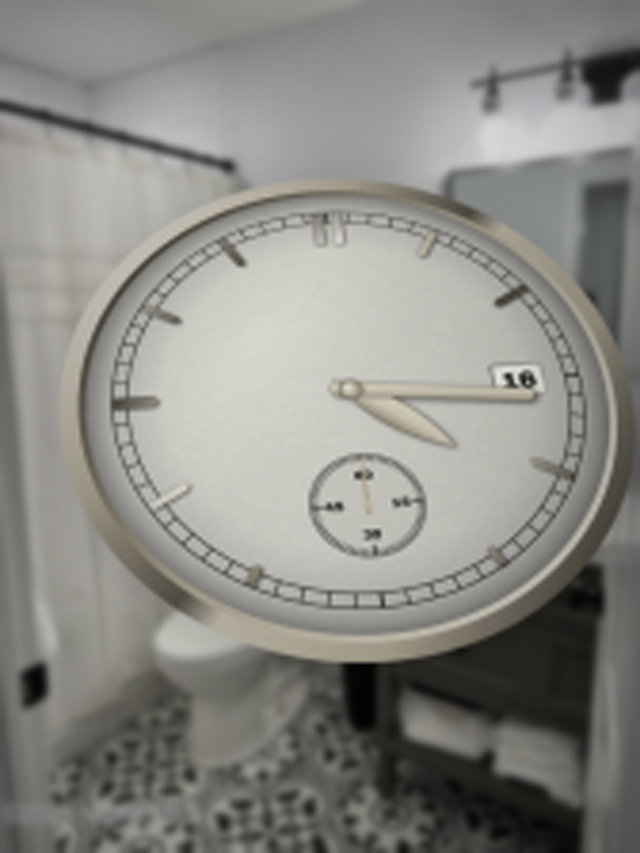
4:16
